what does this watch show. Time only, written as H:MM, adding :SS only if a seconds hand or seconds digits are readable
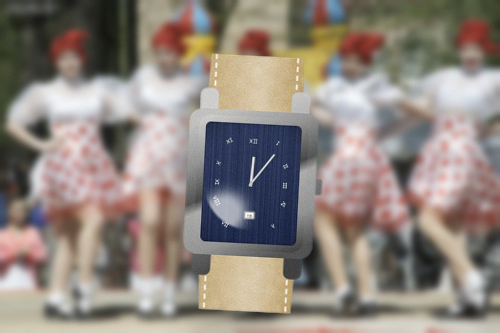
12:06
